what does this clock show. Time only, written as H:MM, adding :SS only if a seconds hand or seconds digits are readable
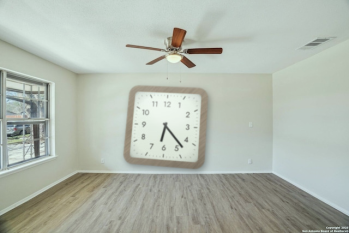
6:23
